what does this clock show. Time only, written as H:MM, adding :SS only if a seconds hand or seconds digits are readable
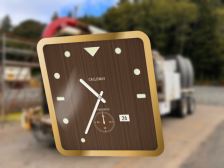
10:35
